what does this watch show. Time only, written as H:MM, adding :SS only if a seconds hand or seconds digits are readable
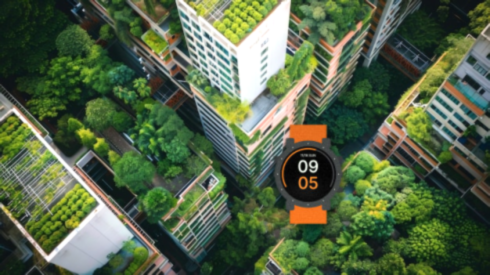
9:05
